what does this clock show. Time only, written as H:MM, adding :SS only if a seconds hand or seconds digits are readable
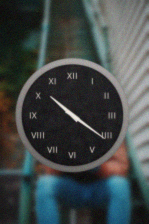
10:21
